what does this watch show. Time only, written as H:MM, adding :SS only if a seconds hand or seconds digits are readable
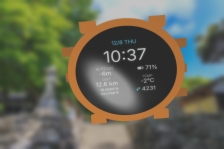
10:37
